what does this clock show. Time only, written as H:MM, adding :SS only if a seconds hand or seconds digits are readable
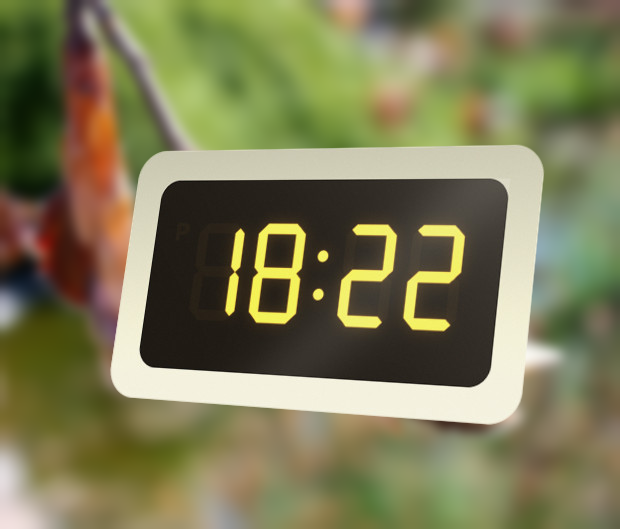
18:22
